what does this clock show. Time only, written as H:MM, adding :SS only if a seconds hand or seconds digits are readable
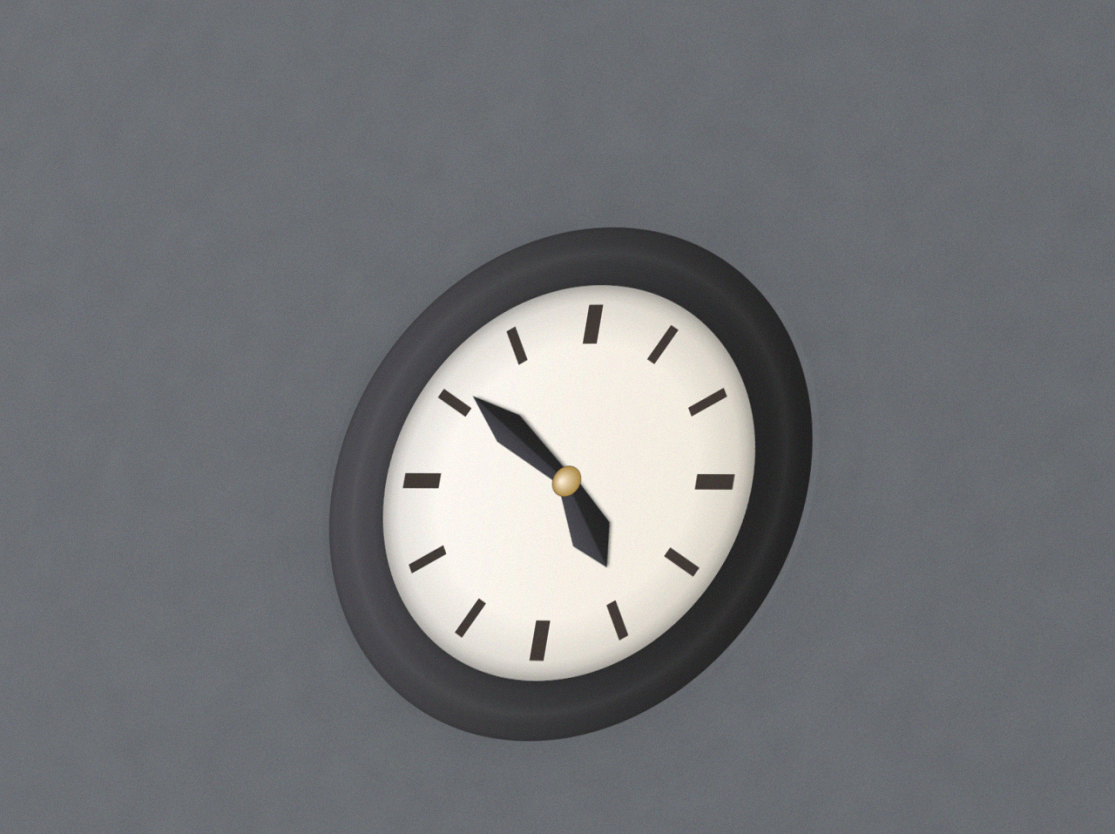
4:51
